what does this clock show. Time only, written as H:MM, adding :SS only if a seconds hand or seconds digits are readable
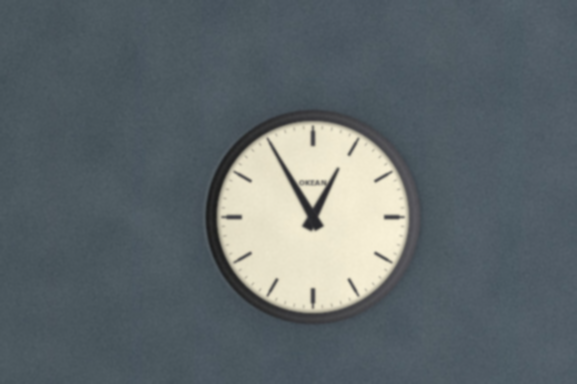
12:55
